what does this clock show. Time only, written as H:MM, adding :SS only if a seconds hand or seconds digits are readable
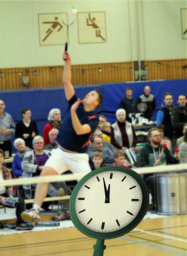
11:57
